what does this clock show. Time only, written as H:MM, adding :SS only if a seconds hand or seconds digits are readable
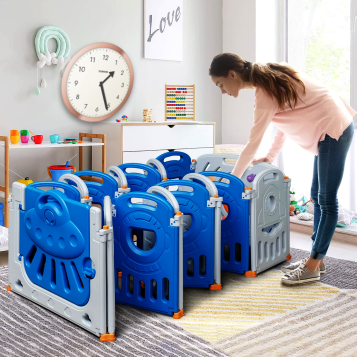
1:26
